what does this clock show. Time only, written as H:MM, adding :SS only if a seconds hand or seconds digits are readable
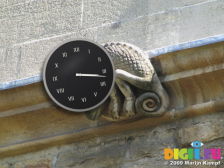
3:17
